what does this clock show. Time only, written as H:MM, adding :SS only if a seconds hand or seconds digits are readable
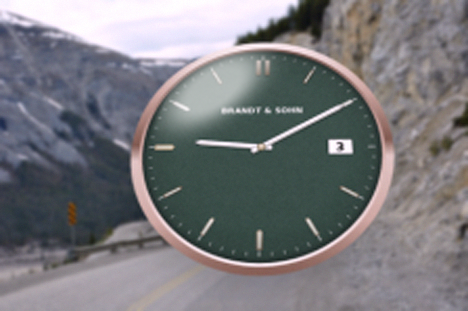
9:10
